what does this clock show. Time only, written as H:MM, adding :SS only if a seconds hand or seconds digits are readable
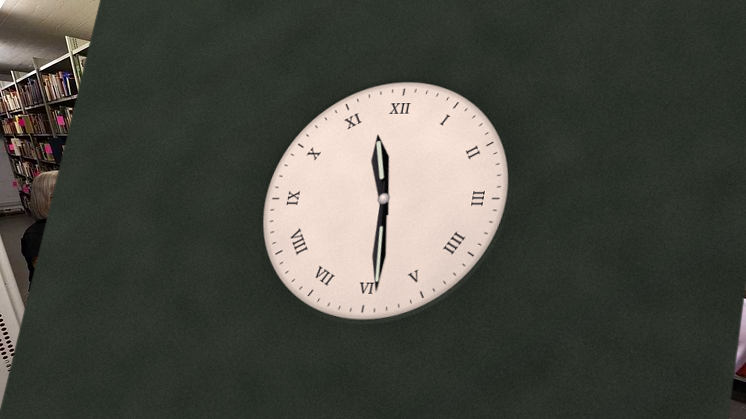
11:29
